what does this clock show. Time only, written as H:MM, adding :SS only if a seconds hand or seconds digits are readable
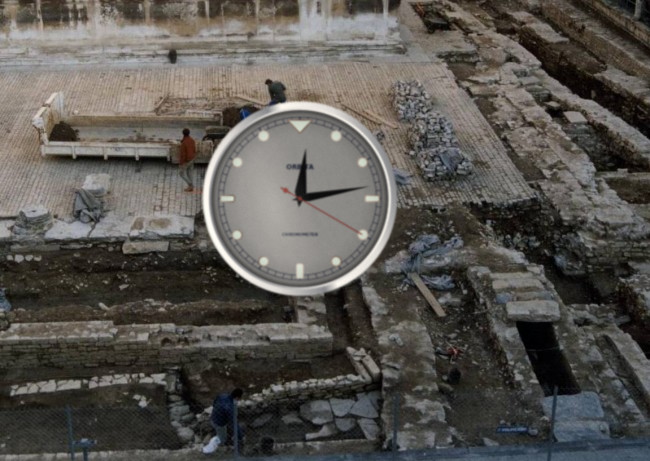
12:13:20
